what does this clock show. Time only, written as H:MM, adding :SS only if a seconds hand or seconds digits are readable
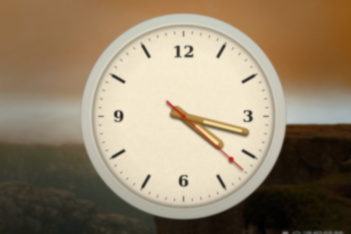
4:17:22
